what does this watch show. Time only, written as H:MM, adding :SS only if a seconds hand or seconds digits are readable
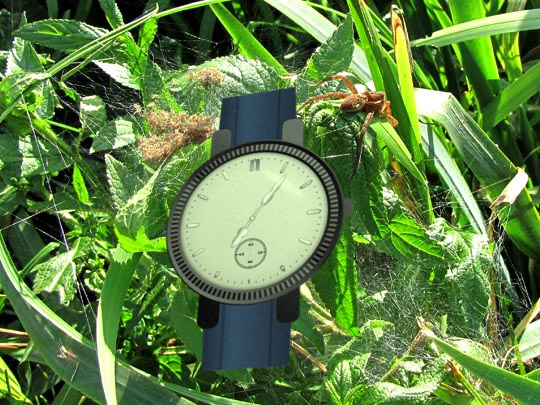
7:06
